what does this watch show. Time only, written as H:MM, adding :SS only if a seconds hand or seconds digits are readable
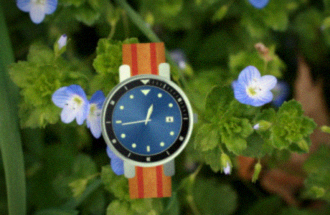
12:44
